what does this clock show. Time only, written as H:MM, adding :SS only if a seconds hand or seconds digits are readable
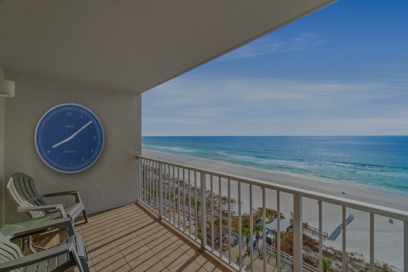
8:09
